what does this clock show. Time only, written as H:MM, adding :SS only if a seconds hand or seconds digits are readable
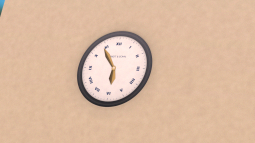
5:54
